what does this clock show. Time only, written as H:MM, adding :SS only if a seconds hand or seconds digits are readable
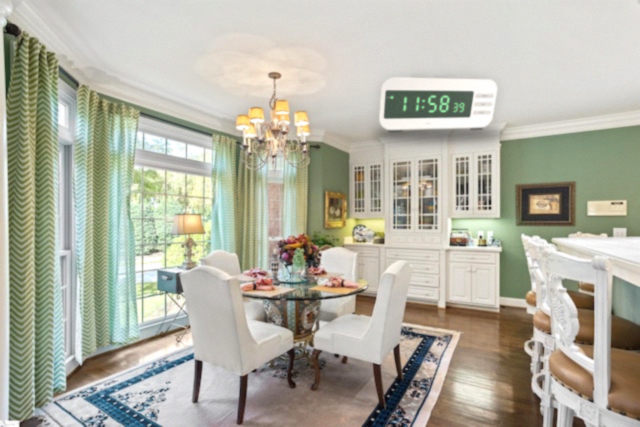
11:58
